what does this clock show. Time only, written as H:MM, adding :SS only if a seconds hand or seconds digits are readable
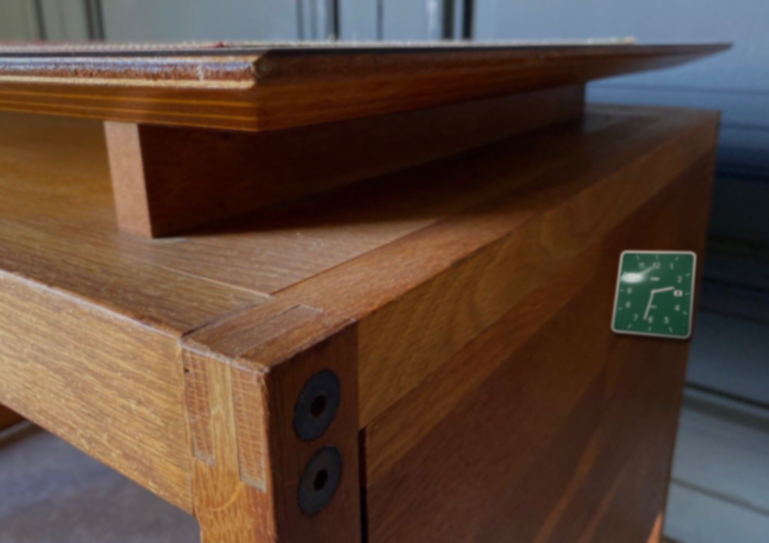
2:32
